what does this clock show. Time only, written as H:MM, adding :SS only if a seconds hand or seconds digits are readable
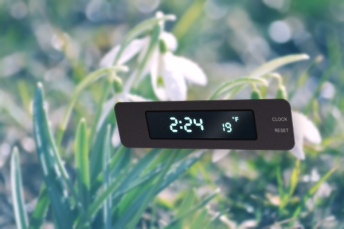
2:24
